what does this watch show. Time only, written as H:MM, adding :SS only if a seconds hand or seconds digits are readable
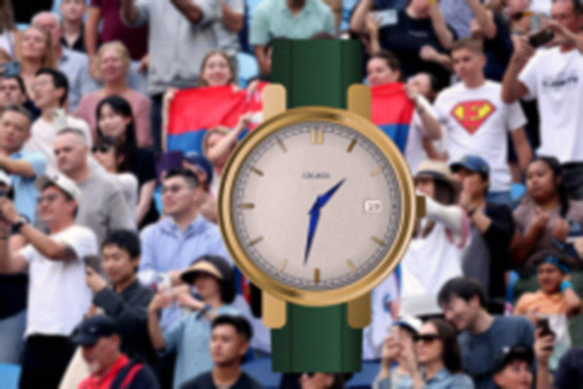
1:32
